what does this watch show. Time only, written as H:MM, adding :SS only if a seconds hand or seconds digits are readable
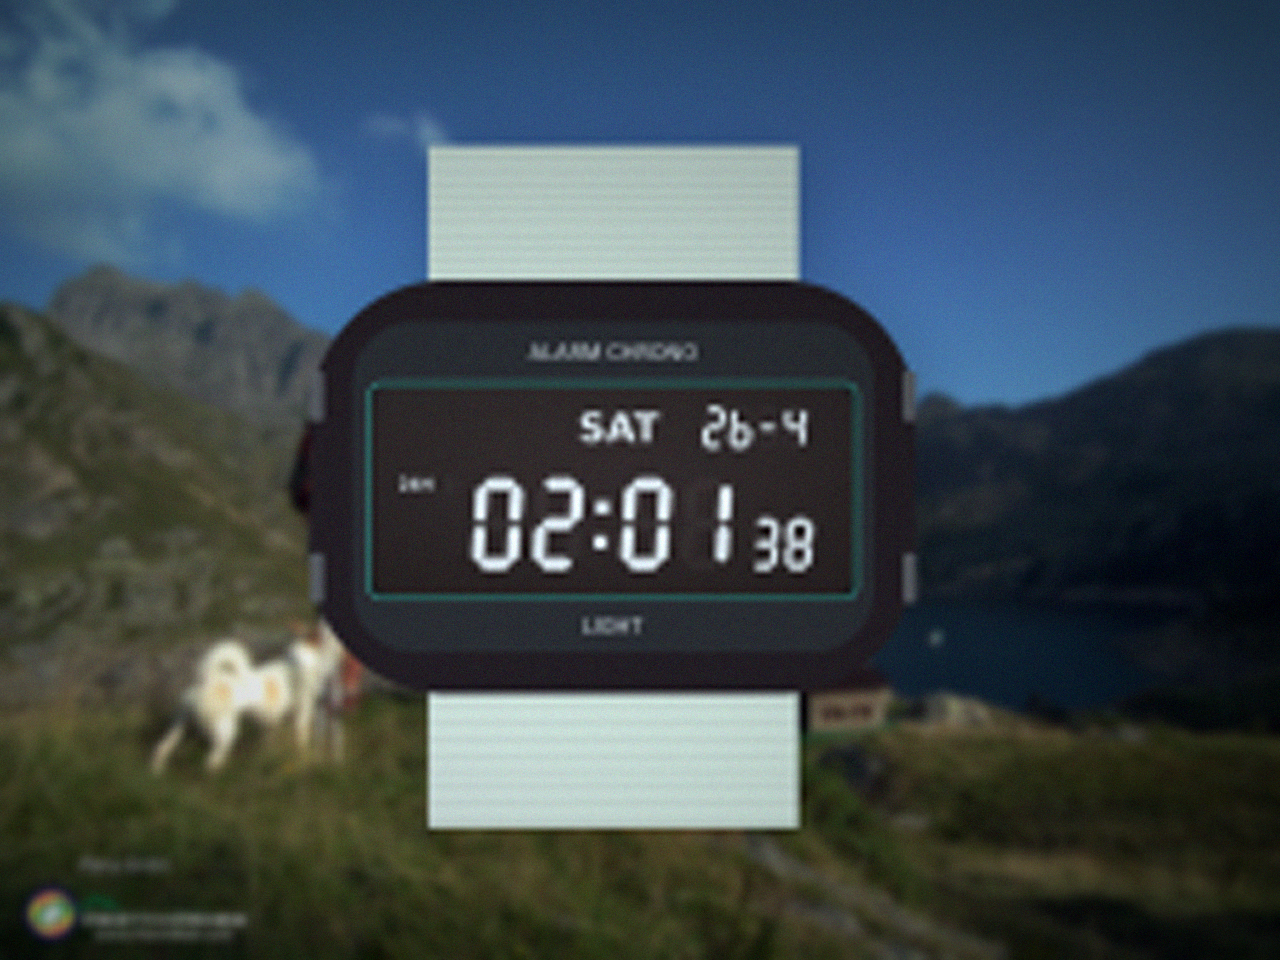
2:01:38
